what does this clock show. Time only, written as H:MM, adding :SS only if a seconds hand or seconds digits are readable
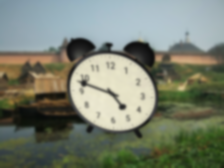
4:48
